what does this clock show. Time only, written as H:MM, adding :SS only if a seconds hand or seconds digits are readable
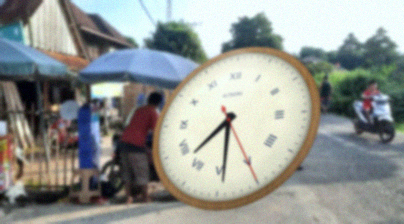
7:29:25
